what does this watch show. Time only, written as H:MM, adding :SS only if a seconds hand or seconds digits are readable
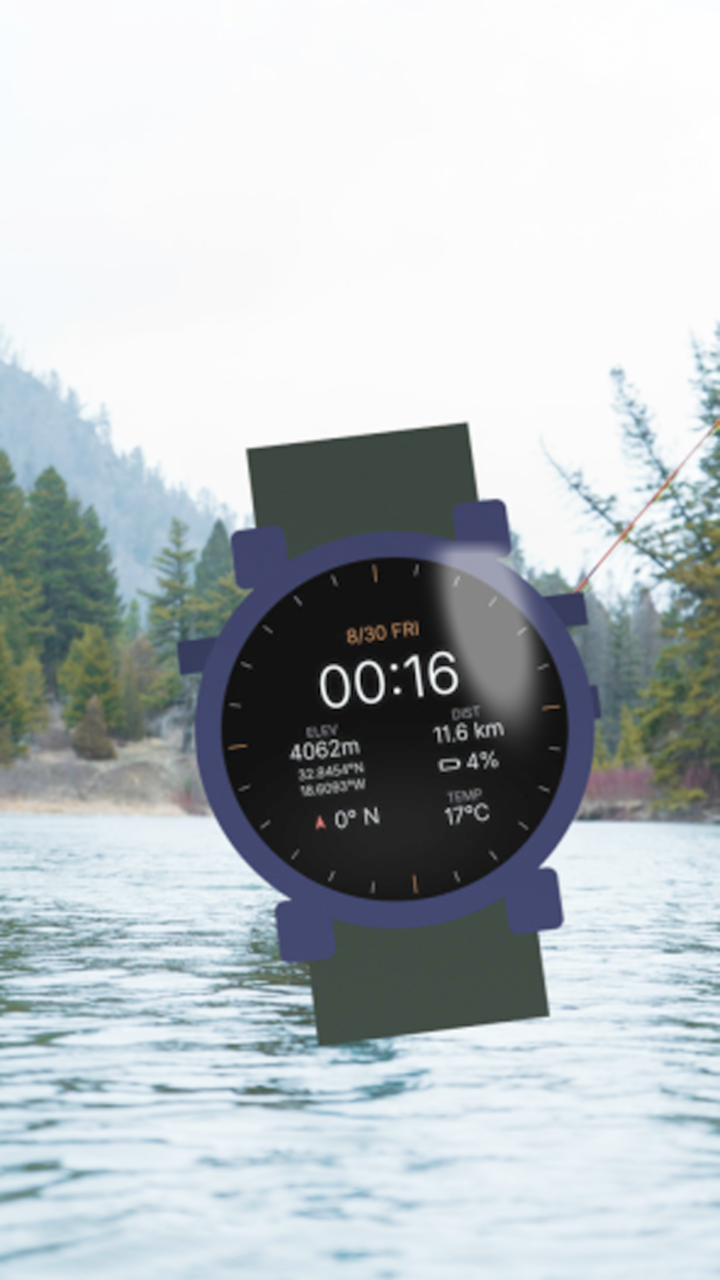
0:16
